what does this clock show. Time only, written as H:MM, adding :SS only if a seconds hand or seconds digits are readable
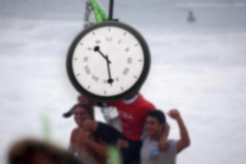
10:28
